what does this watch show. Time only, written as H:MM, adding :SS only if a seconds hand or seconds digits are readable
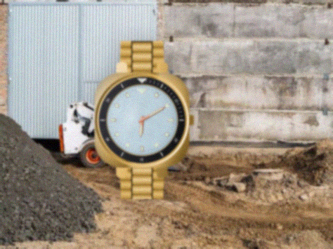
6:10
